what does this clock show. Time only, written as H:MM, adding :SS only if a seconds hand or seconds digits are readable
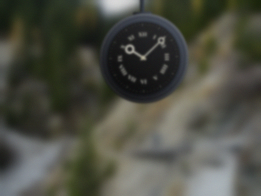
10:08
